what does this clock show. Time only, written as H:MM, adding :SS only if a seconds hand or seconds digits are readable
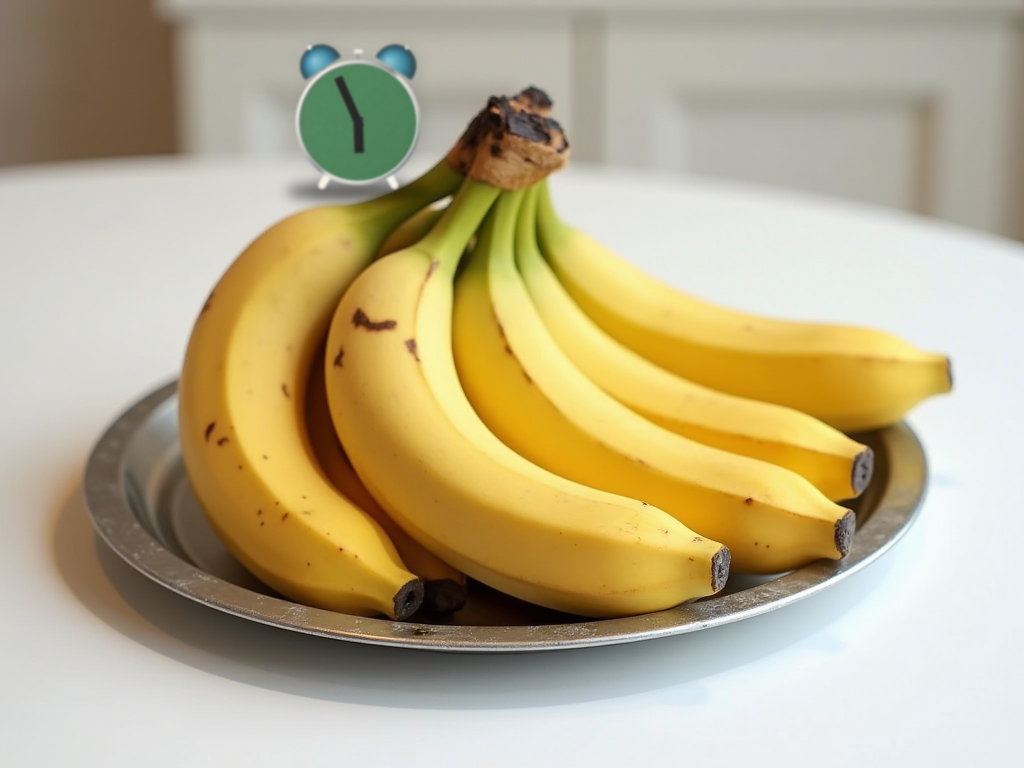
5:56
